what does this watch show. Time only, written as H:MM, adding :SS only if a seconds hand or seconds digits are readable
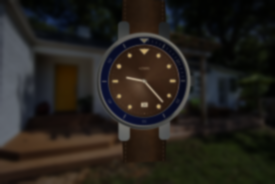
9:23
